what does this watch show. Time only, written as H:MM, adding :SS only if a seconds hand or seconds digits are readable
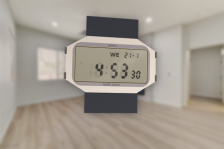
4:53:30
